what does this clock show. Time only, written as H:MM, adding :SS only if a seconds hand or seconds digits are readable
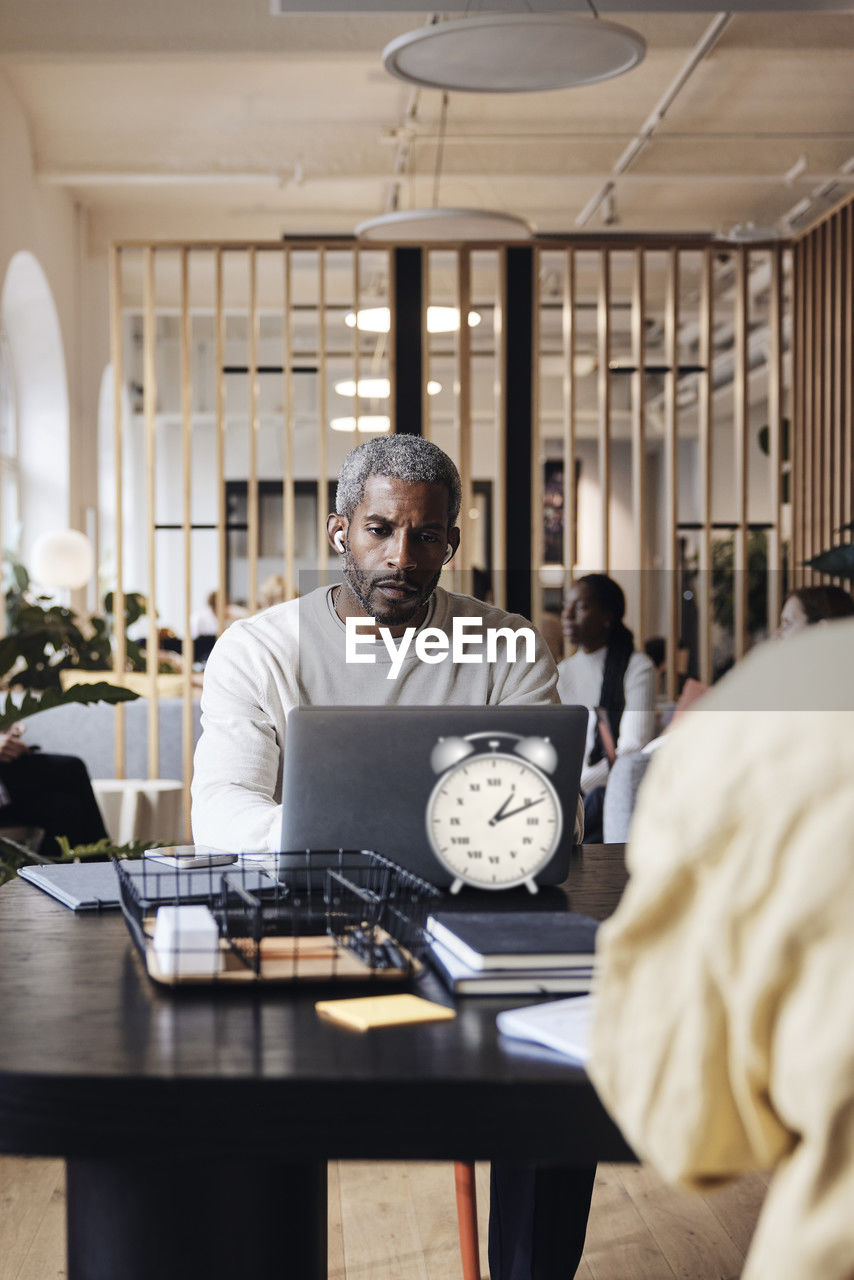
1:11
